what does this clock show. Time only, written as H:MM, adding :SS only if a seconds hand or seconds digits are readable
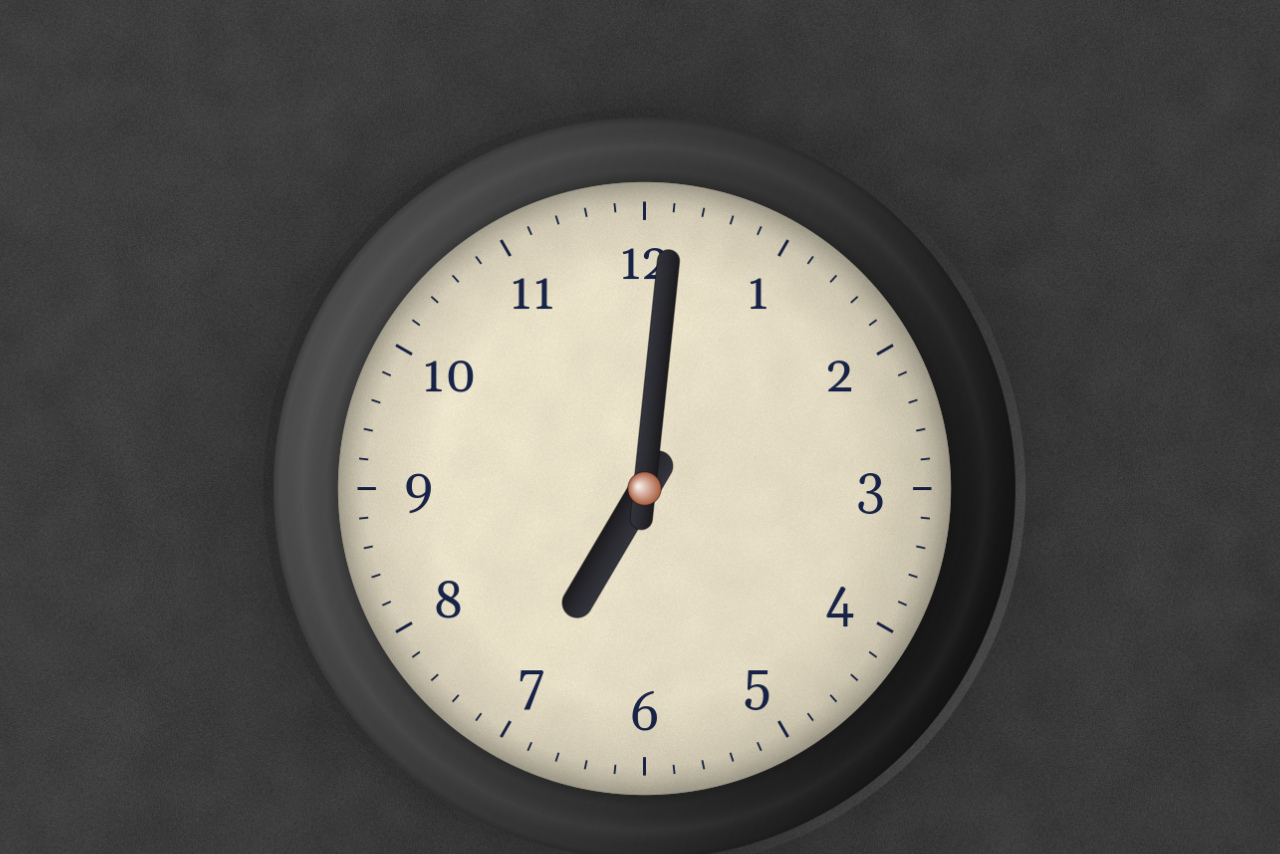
7:01
